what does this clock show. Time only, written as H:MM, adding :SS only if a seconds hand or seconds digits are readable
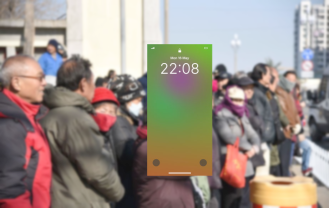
22:08
